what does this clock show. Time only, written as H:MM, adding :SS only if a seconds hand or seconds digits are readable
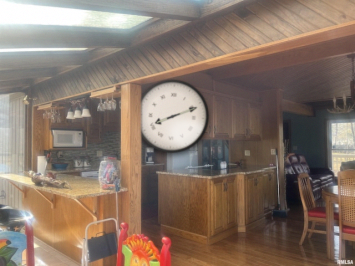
8:11
